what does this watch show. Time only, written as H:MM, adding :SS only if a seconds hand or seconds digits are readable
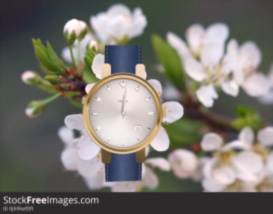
12:01
